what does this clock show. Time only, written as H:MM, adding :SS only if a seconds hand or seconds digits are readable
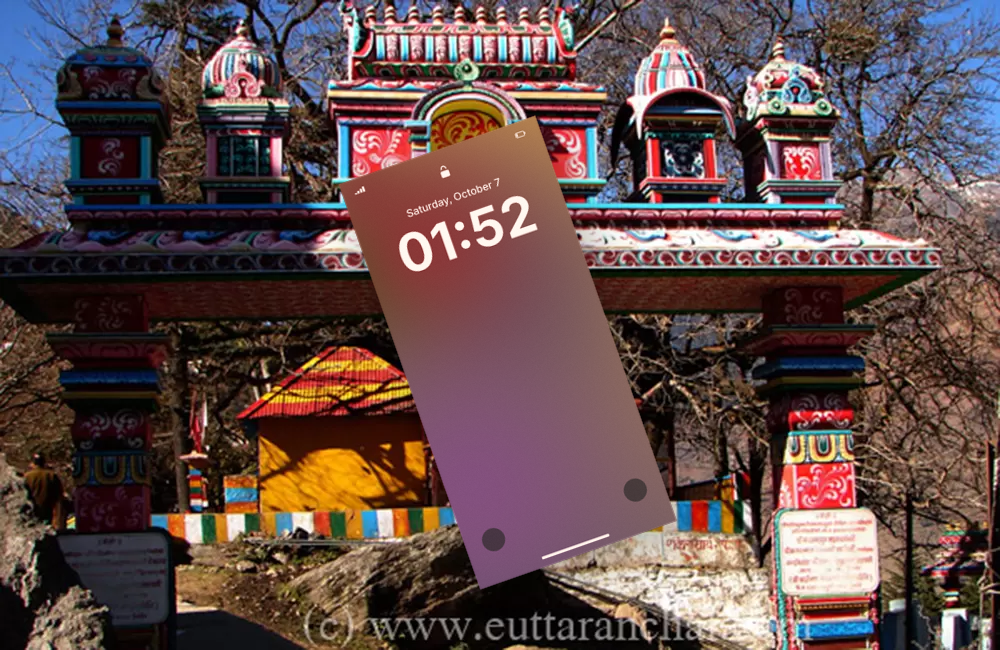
1:52
